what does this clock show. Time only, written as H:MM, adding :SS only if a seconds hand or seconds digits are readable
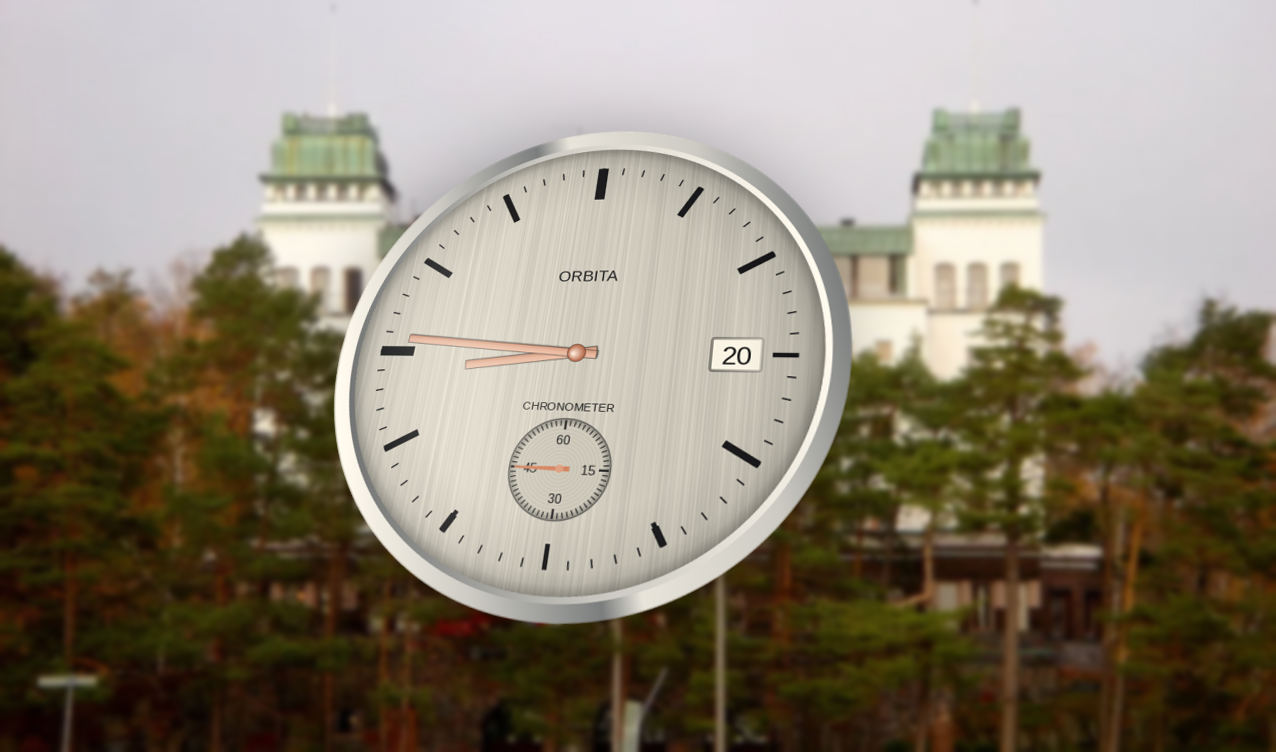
8:45:45
